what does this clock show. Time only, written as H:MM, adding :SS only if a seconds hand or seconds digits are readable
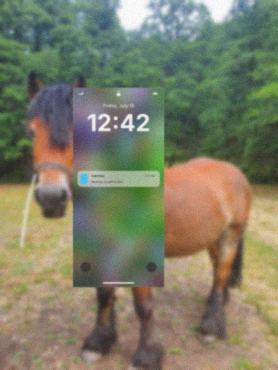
12:42
